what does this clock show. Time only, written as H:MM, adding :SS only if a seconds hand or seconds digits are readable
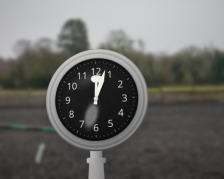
12:03
